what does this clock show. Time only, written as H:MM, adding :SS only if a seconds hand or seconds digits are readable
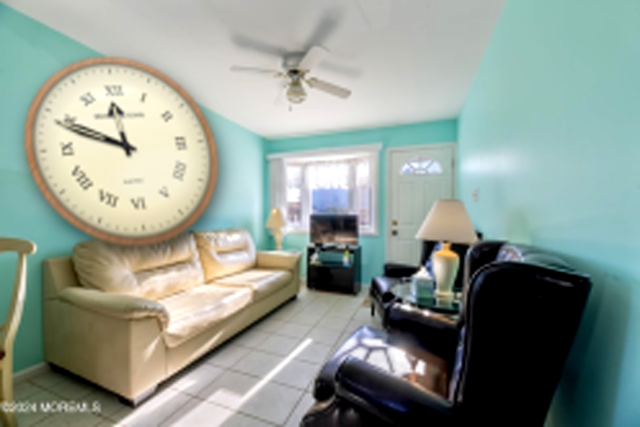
11:49
